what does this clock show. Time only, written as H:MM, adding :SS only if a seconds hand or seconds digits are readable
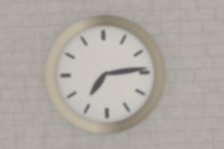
7:14
